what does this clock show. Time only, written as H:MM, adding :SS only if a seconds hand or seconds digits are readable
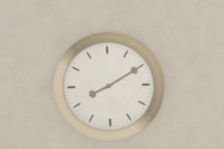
8:10
